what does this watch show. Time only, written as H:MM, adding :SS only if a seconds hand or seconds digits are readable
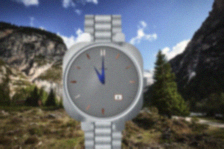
11:00
